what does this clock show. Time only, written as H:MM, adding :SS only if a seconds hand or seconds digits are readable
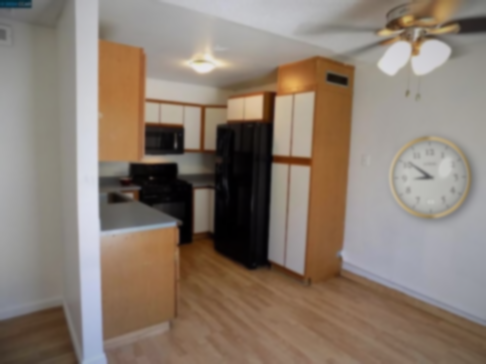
8:51
